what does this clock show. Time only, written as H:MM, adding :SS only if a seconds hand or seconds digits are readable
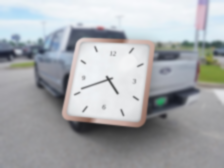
4:41
